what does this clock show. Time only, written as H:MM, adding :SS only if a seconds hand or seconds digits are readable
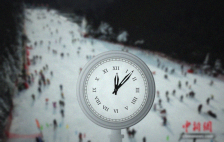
12:07
